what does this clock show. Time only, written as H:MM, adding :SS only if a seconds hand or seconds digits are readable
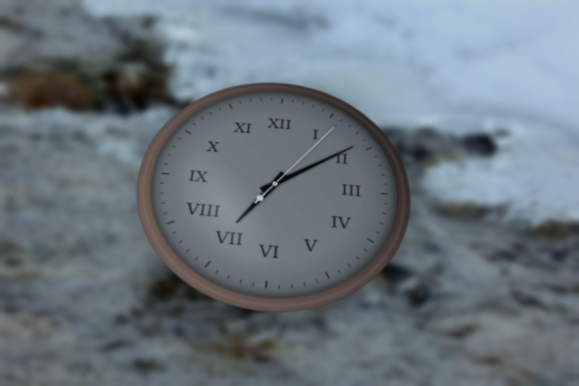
7:09:06
